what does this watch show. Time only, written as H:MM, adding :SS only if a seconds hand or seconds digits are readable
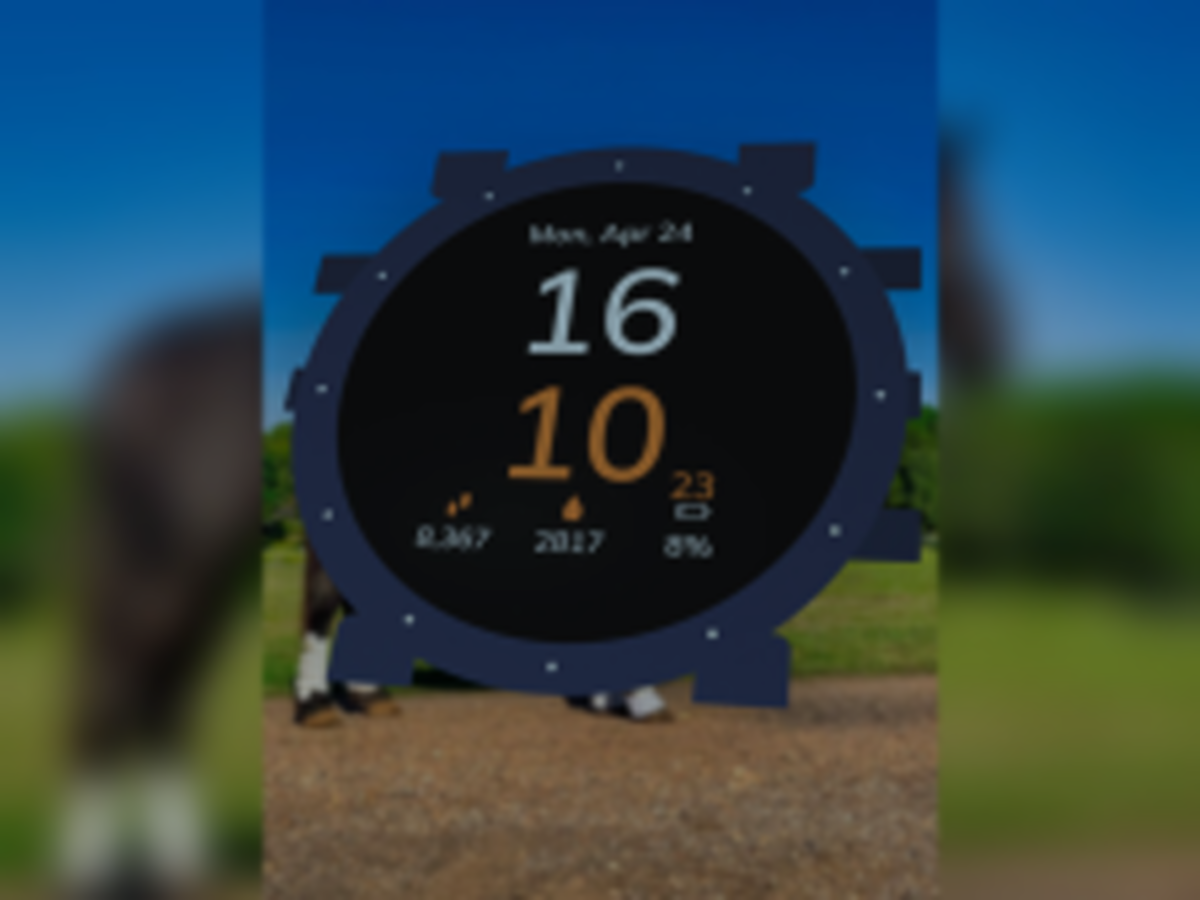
16:10
